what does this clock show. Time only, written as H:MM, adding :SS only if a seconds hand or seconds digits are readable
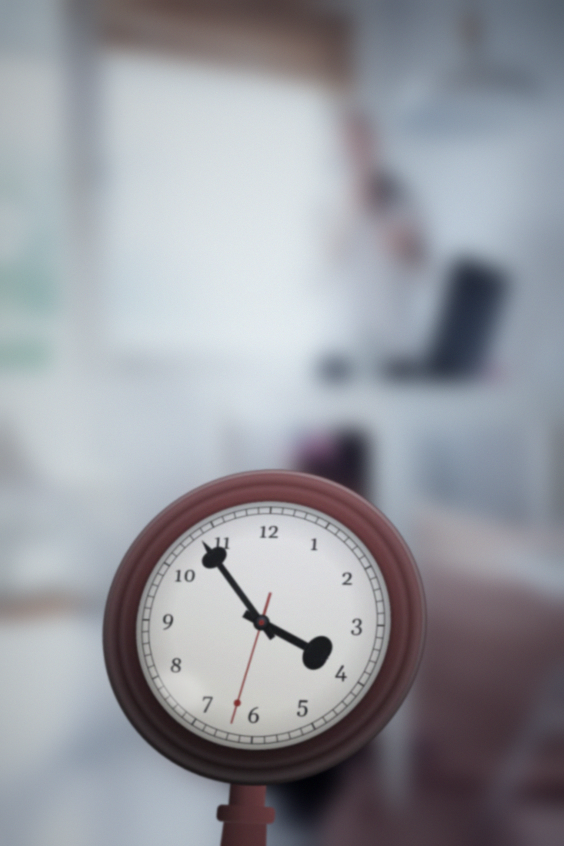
3:53:32
